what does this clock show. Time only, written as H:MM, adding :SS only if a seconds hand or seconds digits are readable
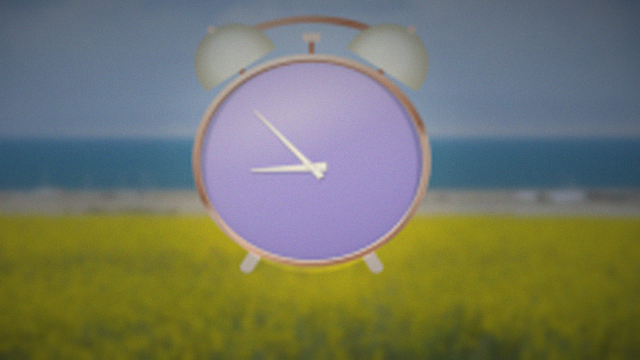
8:53
